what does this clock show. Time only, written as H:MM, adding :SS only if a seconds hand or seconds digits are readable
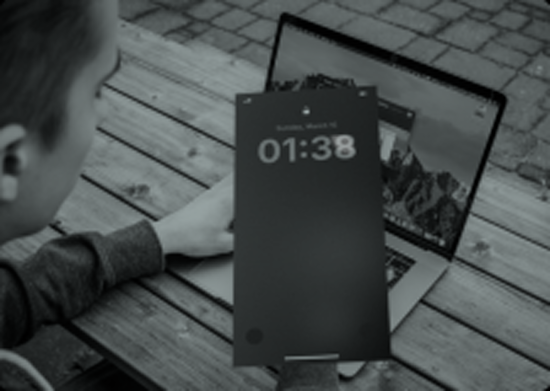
1:38
